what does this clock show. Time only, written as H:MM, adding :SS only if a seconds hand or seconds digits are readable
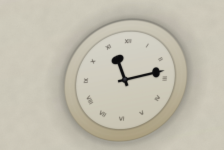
11:13
